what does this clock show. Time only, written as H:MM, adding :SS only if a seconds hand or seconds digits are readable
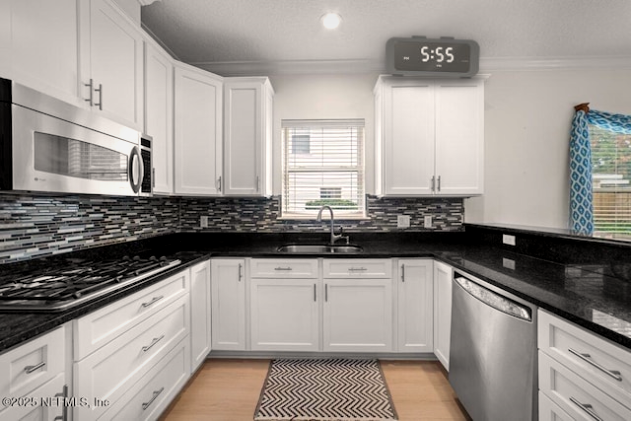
5:55
